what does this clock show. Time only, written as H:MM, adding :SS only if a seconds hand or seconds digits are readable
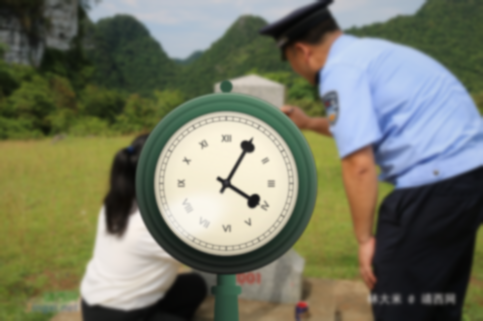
4:05
